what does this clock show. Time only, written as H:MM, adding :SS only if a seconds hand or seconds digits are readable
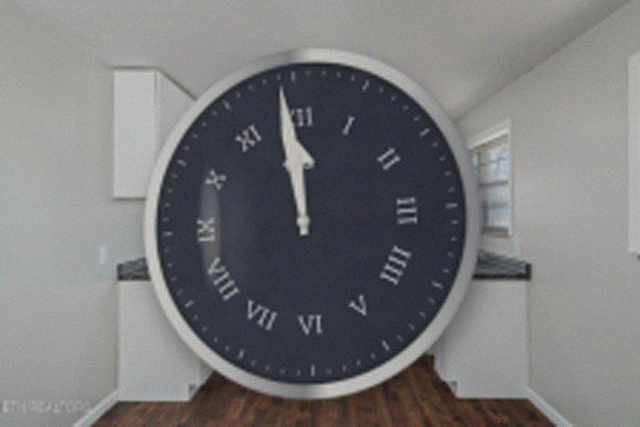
11:59
